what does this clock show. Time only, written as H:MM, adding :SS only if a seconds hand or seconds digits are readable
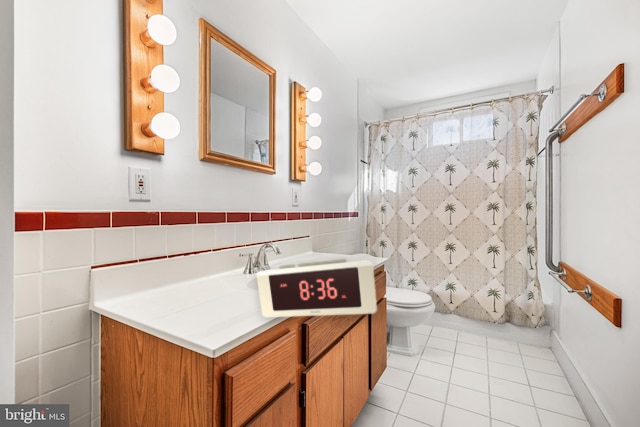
8:36
